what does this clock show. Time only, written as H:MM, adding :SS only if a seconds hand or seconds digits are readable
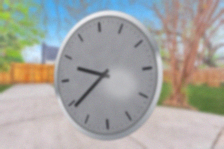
9:39
